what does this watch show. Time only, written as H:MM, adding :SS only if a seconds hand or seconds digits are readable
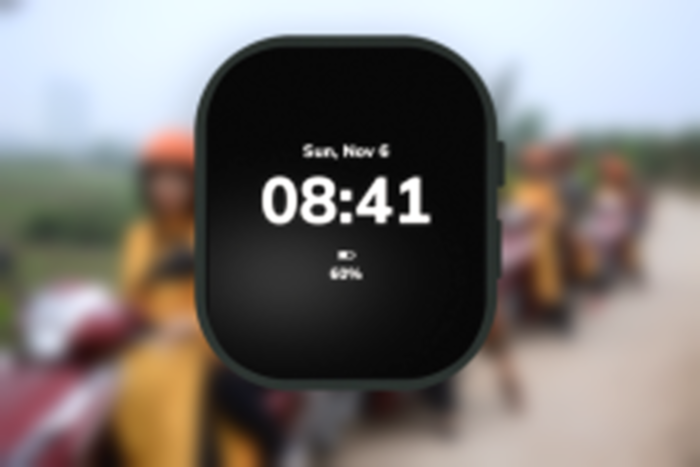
8:41
